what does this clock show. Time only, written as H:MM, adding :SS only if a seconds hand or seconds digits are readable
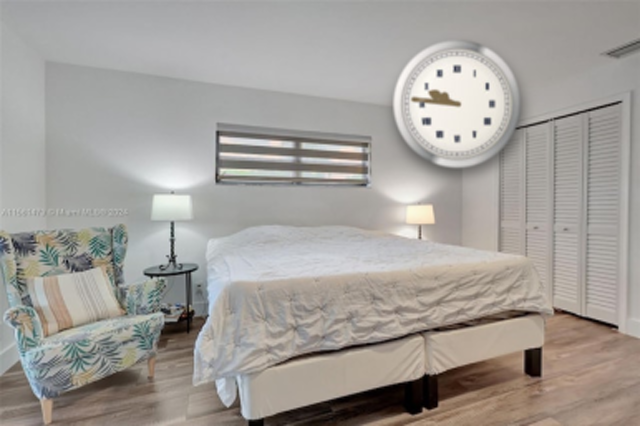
9:46
